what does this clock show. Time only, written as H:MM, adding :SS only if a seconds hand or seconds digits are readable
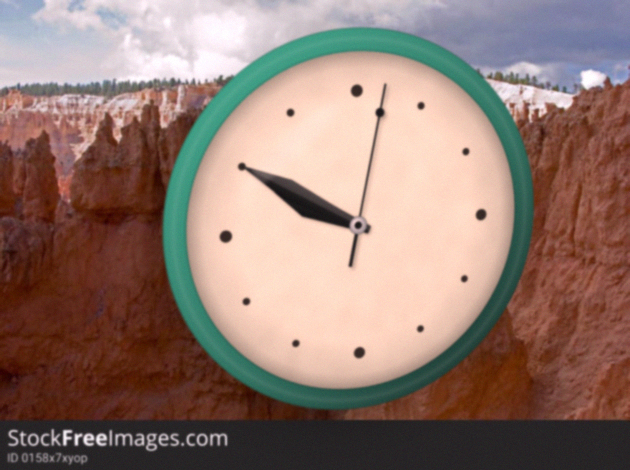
9:50:02
